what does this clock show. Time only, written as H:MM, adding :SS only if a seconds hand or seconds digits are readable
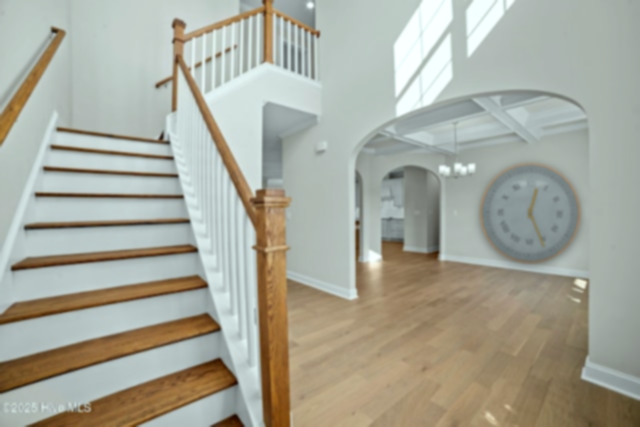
12:26
